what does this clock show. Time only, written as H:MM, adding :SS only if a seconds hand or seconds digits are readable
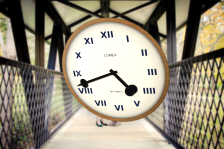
4:42
